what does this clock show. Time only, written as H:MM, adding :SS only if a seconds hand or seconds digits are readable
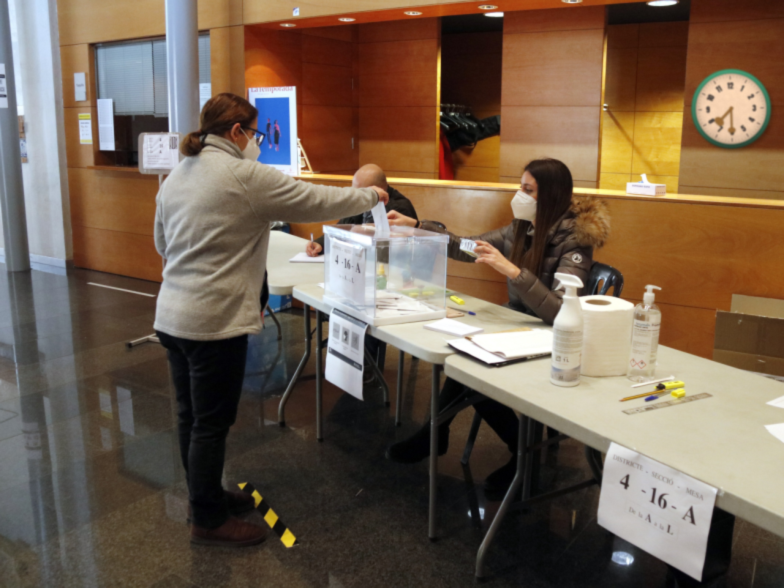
7:30
